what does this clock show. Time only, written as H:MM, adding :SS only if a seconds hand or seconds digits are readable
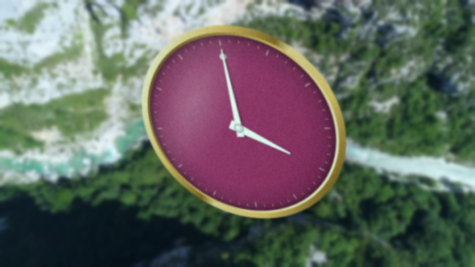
4:00
